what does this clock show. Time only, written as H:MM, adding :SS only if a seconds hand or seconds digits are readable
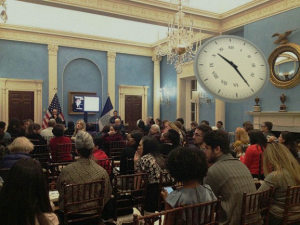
10:25
